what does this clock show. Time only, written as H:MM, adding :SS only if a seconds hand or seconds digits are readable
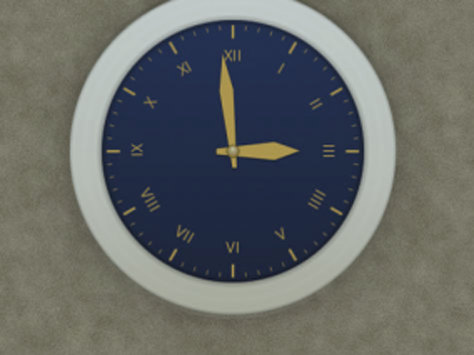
2:59
